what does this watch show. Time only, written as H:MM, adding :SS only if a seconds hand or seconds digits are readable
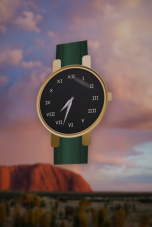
7:33
